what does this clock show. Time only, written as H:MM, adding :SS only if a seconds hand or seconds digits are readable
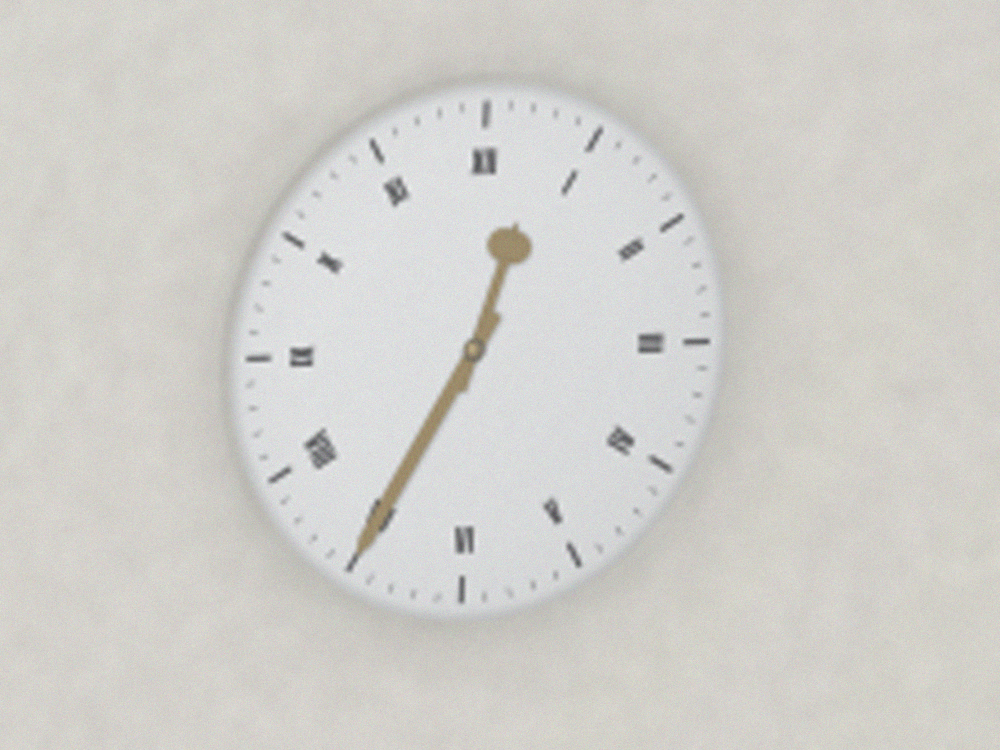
12:35
